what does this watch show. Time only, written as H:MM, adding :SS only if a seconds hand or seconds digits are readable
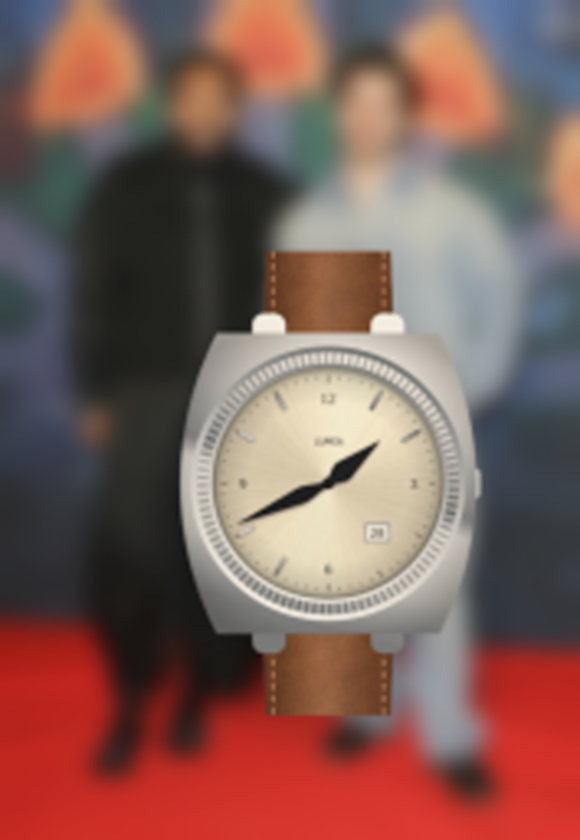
1:41
